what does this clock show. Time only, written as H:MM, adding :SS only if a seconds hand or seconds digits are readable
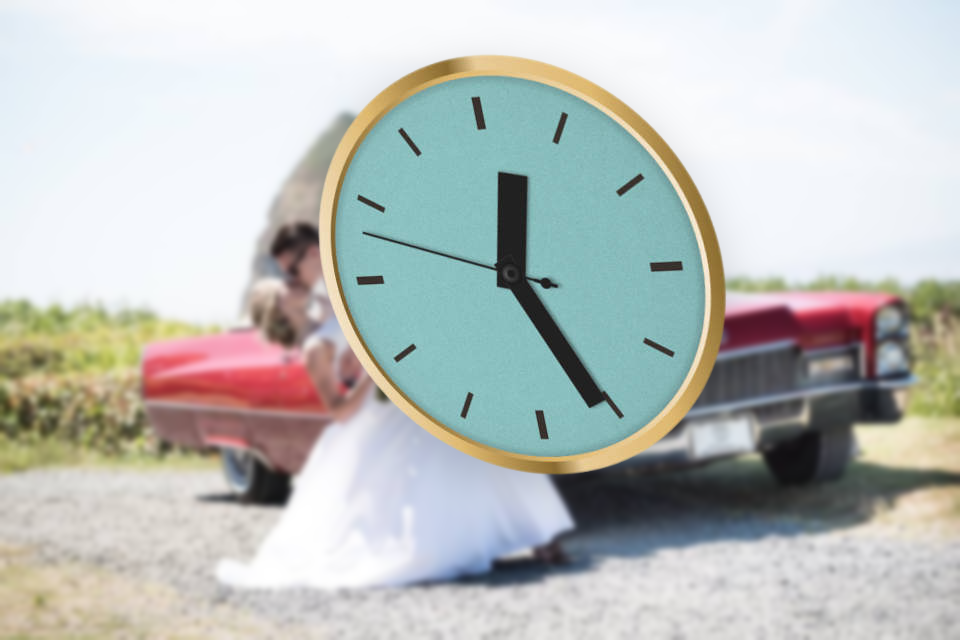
12:25:48
